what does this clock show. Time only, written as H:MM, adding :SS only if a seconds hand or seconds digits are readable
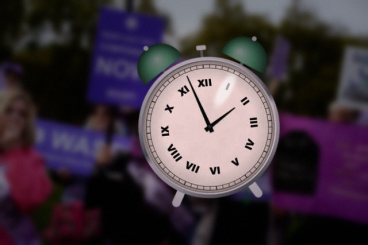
1:57
